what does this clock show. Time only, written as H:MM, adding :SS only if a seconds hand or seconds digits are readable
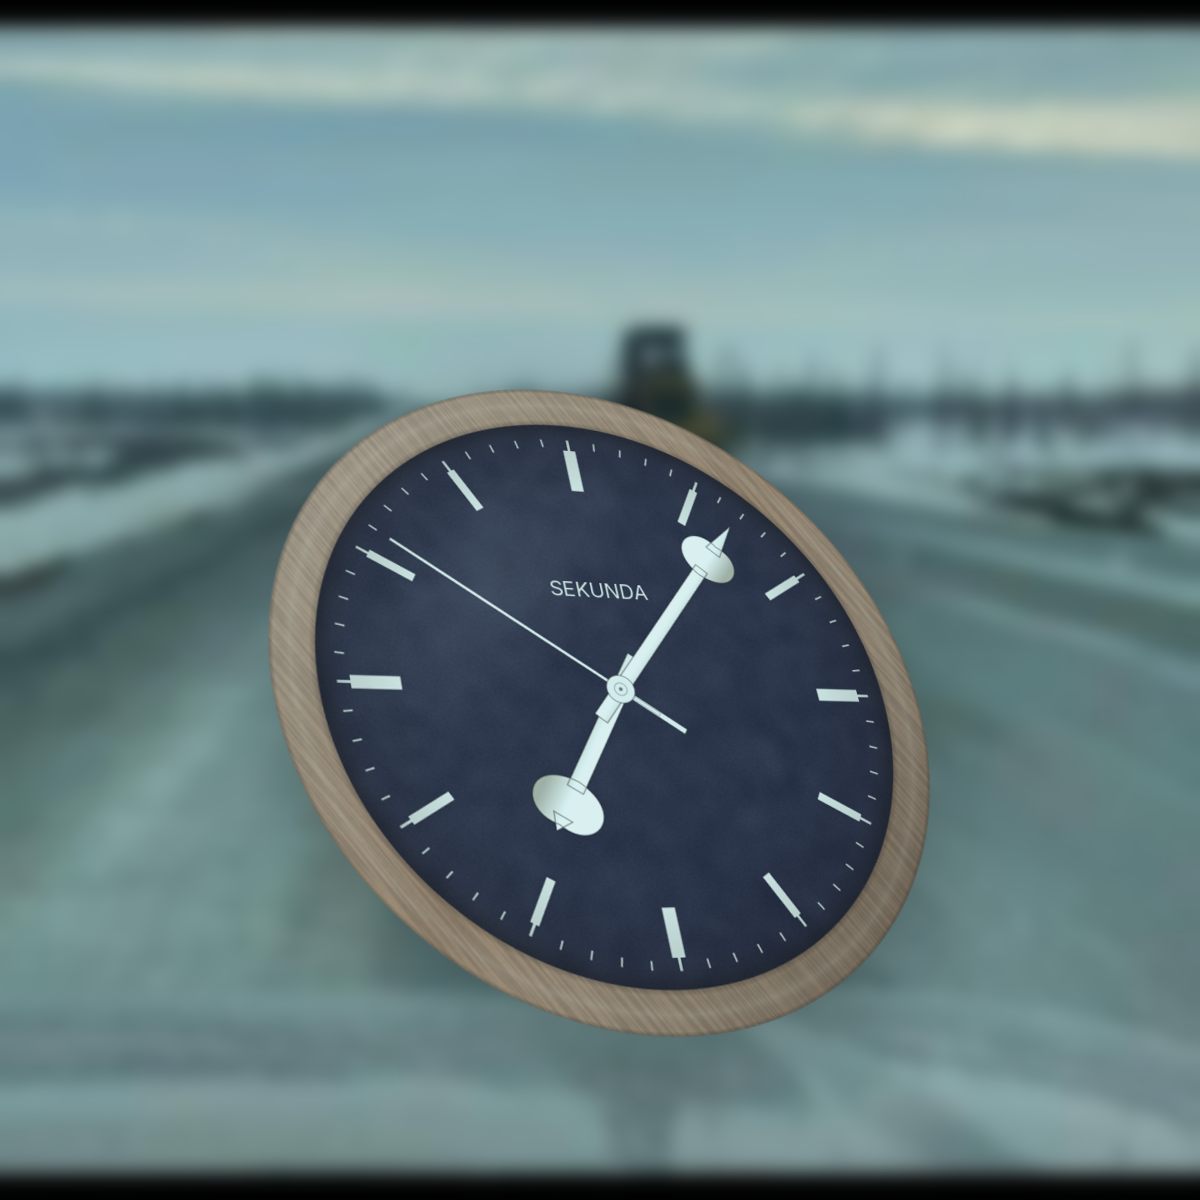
7:06:51
